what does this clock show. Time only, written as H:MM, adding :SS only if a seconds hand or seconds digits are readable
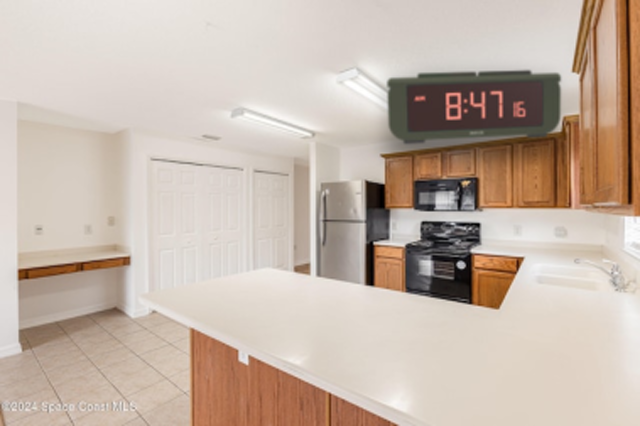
8:47:16
